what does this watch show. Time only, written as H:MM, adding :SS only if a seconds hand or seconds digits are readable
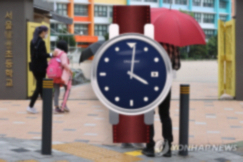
4:01
